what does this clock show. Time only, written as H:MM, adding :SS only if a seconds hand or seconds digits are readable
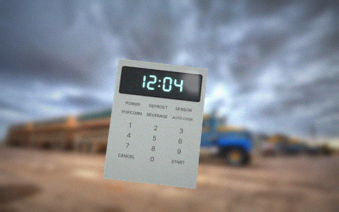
12:04
